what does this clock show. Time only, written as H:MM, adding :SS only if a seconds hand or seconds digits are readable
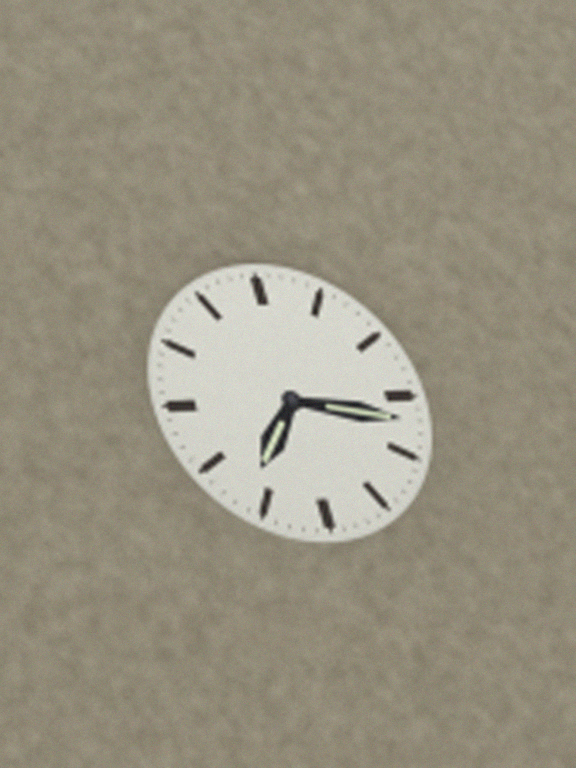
7:17
